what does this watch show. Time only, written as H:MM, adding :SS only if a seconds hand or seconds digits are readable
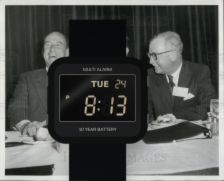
8:13
